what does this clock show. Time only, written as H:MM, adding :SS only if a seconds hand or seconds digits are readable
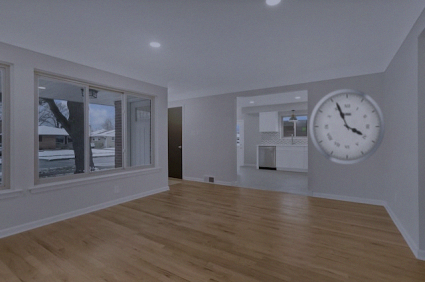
3:56
